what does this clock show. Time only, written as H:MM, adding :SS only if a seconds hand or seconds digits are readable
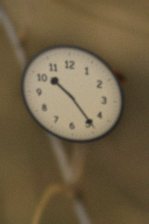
10:24
